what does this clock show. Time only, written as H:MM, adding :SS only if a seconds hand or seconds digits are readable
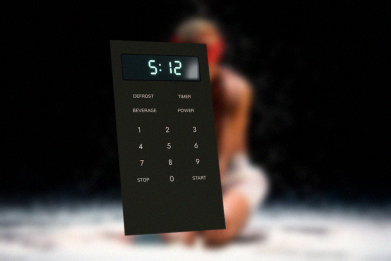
5:12
